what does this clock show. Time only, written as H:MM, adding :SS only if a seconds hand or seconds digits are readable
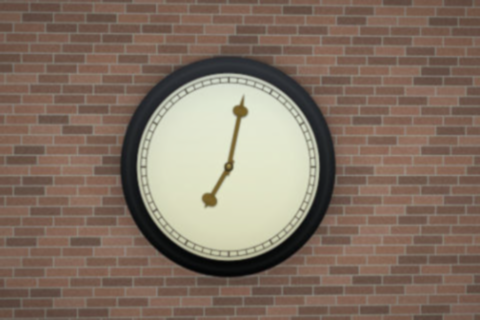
7:02
